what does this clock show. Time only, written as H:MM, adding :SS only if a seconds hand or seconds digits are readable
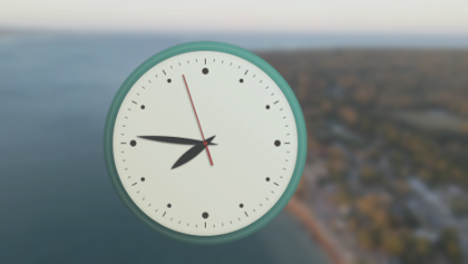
7:45:57
